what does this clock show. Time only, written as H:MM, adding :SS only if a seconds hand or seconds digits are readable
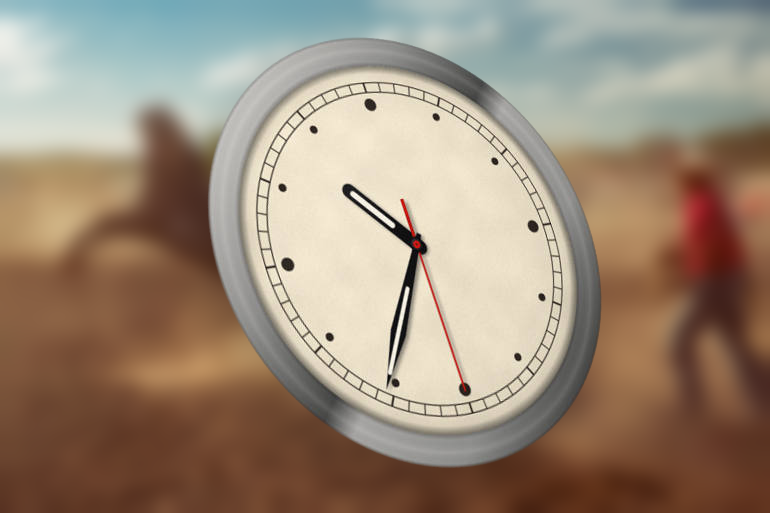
10:35:30
